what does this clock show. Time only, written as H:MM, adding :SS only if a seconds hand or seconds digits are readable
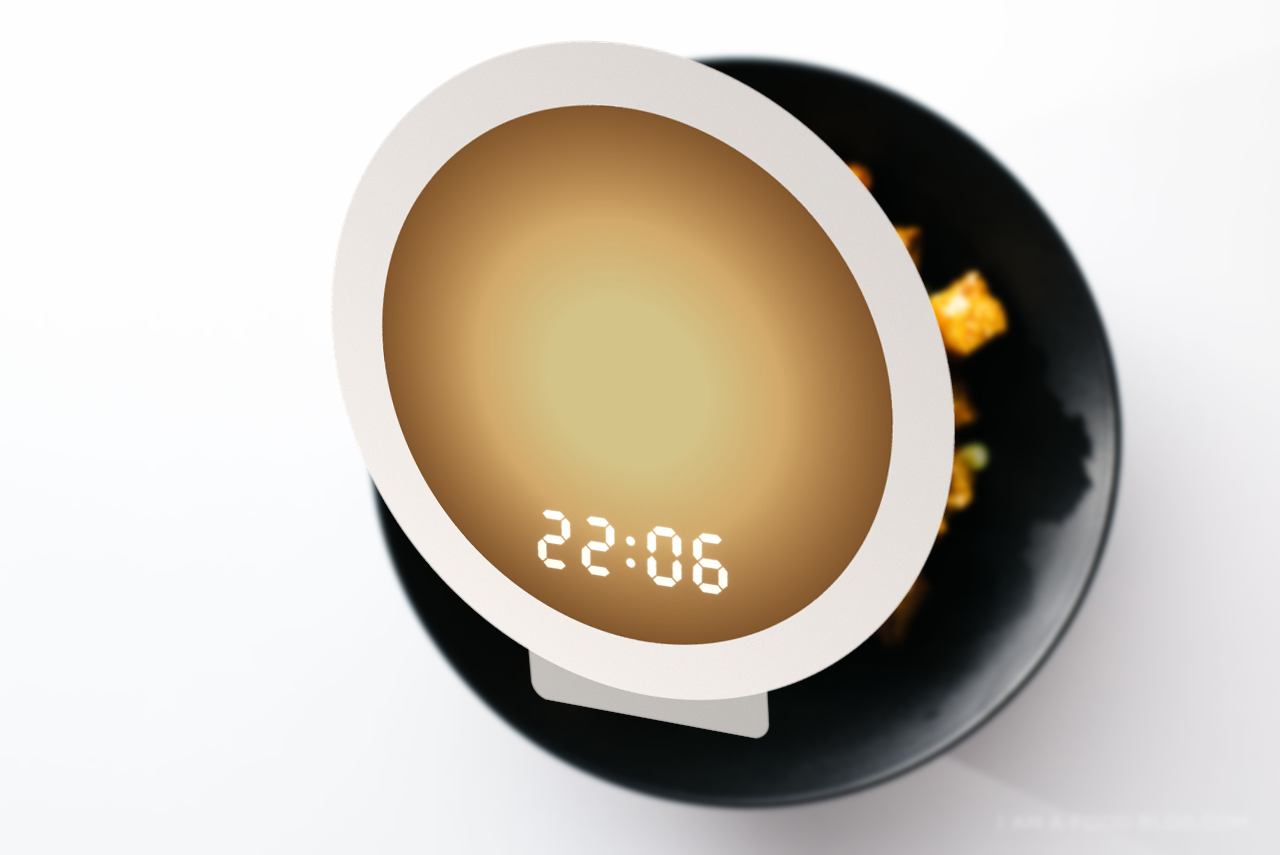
22:06
